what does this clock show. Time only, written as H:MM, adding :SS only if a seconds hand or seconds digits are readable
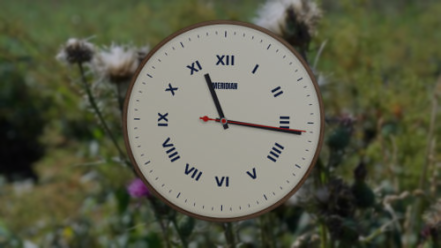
11:16:16
